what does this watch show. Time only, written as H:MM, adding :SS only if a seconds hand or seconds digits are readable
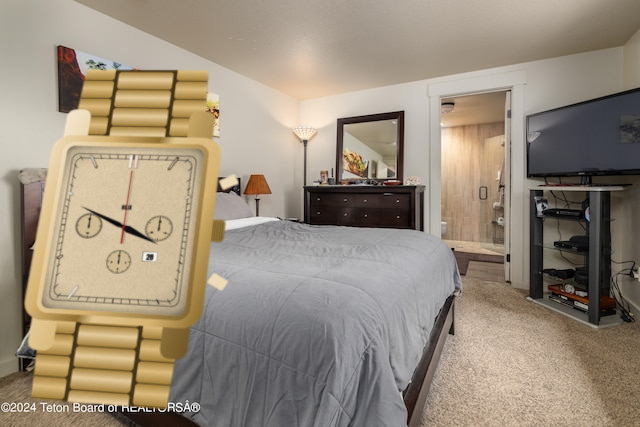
3:49
